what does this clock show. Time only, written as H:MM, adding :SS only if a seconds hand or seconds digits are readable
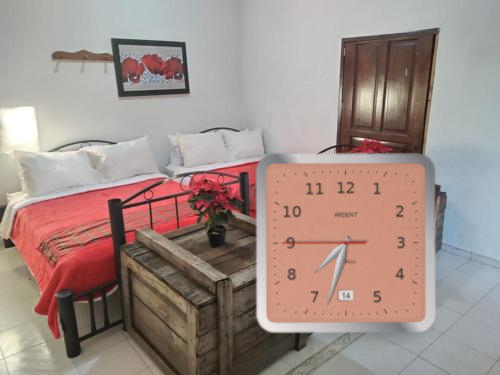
7:32:45
